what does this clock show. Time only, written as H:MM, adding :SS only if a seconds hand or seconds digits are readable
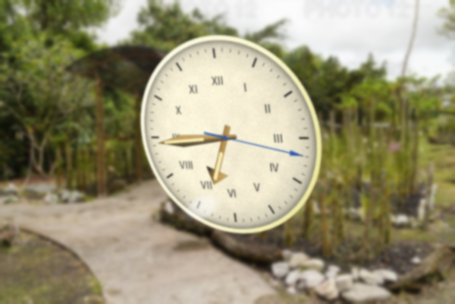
6:44:17
